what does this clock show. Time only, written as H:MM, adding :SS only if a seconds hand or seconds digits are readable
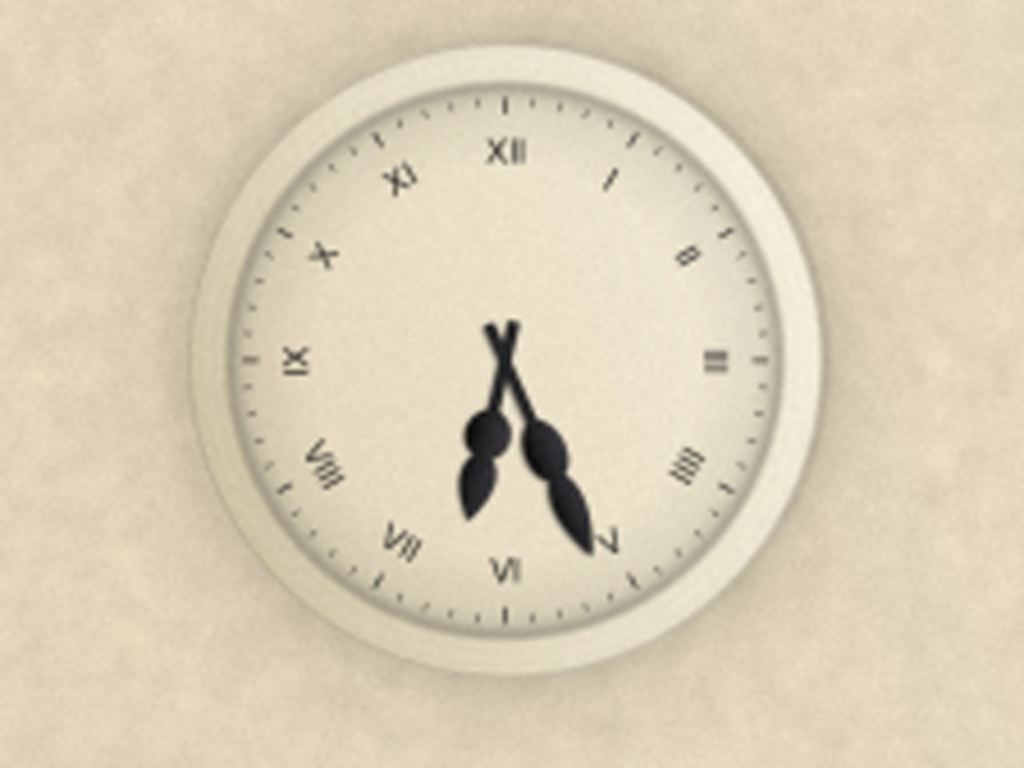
6:26
